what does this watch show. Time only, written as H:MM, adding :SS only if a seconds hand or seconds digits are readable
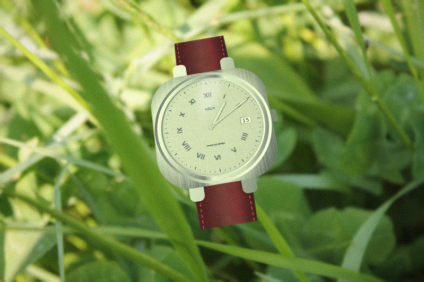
1:10
